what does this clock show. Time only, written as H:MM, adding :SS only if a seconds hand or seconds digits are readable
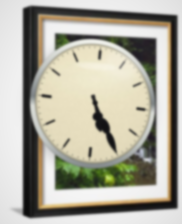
5:25
